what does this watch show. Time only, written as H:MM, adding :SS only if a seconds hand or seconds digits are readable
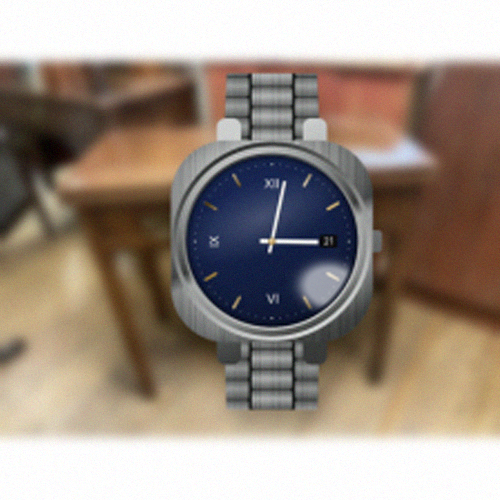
3:02
